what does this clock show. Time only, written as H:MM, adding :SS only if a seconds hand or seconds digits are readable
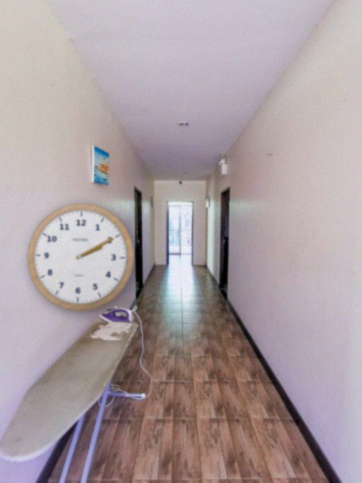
2:10
